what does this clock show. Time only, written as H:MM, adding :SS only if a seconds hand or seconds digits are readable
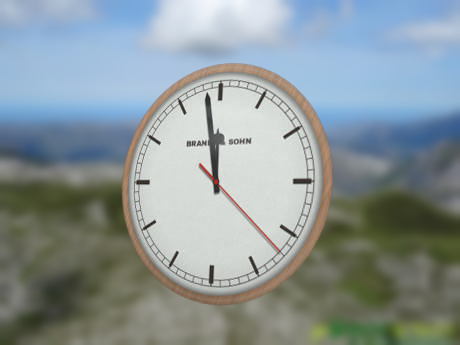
11:58:22
